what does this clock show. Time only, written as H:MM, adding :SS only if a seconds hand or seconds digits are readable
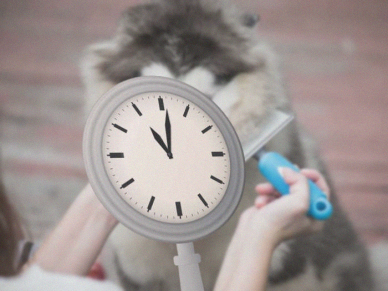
11:01
